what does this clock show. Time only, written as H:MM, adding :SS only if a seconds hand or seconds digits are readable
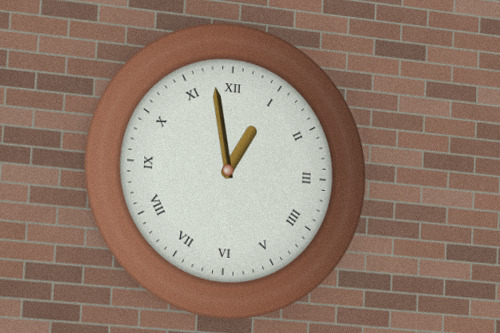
12:58
